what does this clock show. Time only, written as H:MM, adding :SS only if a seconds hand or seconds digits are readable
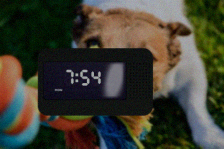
7:54
